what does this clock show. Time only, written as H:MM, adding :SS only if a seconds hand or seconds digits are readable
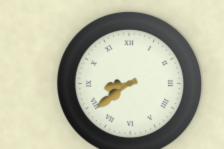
8:39
